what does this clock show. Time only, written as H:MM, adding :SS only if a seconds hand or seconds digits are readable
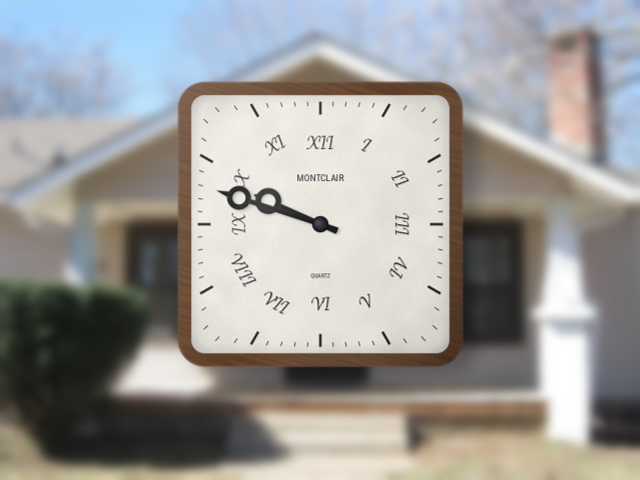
9:48
